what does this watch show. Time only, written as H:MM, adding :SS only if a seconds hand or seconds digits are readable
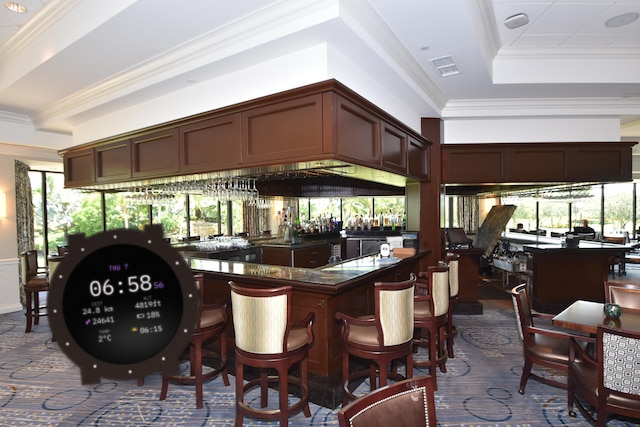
6:58
